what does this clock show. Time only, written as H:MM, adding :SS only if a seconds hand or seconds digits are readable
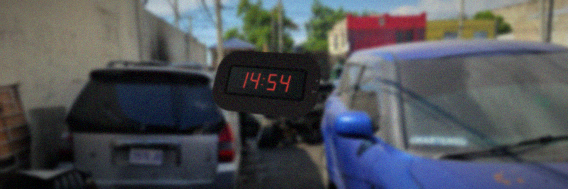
14:54
